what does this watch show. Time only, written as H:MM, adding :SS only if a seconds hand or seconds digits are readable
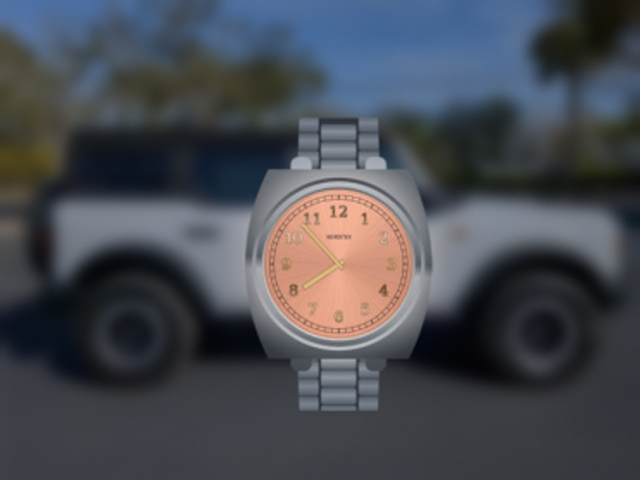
7:53
